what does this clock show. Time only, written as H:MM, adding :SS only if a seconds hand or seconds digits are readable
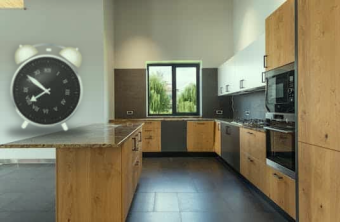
7:51
